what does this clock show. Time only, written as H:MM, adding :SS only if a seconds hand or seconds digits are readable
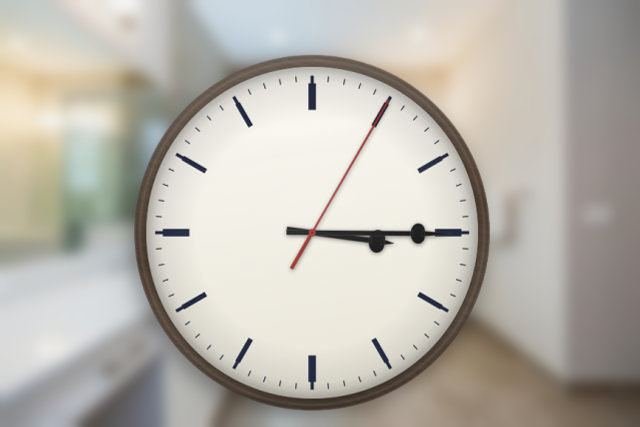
3:15:05
